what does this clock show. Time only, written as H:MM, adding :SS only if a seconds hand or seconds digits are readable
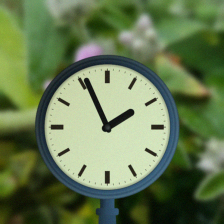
1:56
